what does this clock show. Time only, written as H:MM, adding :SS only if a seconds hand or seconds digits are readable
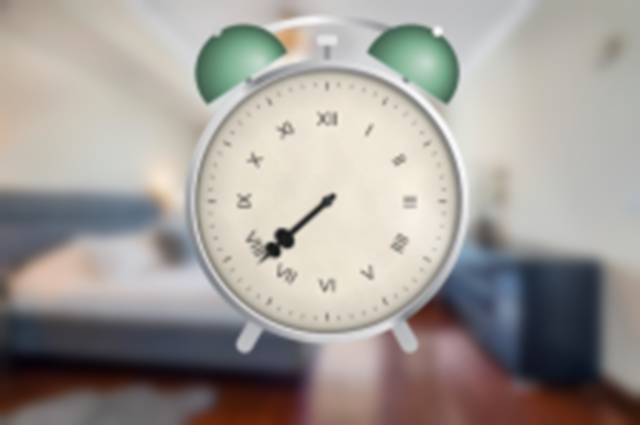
7:38
